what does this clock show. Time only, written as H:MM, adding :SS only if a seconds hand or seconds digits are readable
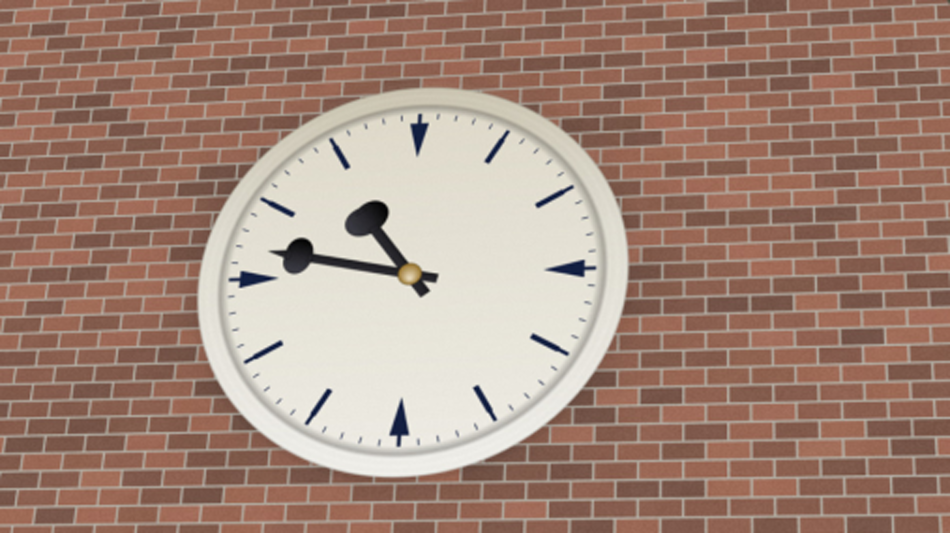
10:47
